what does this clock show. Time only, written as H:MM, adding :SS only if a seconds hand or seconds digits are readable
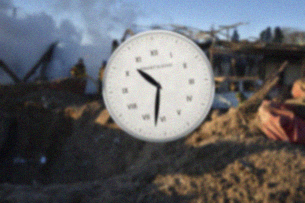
10:32
